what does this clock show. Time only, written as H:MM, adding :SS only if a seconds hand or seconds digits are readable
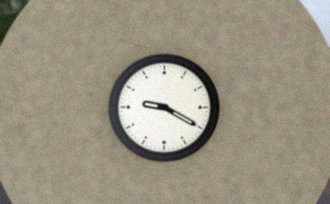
9:20
